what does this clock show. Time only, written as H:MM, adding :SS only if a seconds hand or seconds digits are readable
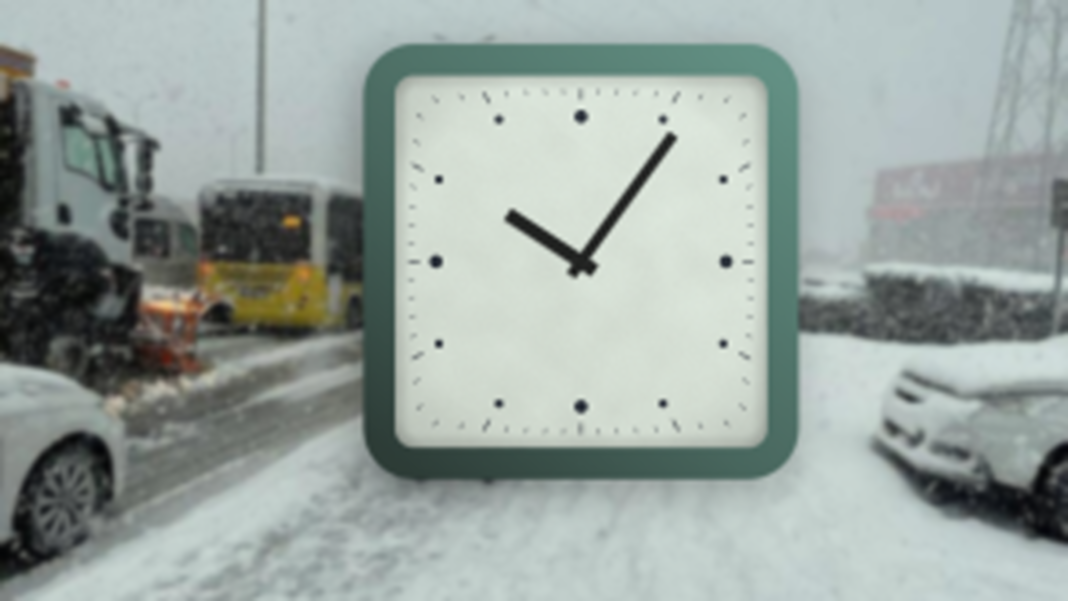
10:06
